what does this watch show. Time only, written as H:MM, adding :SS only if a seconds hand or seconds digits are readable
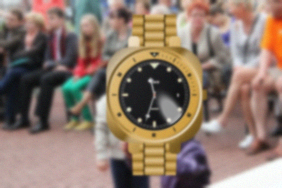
11:33
